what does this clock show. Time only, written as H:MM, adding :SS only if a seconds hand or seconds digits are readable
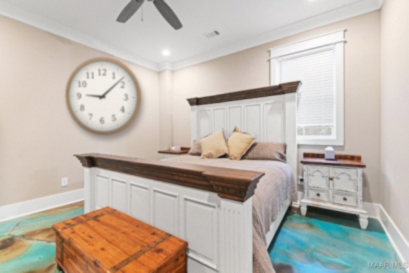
9:08
